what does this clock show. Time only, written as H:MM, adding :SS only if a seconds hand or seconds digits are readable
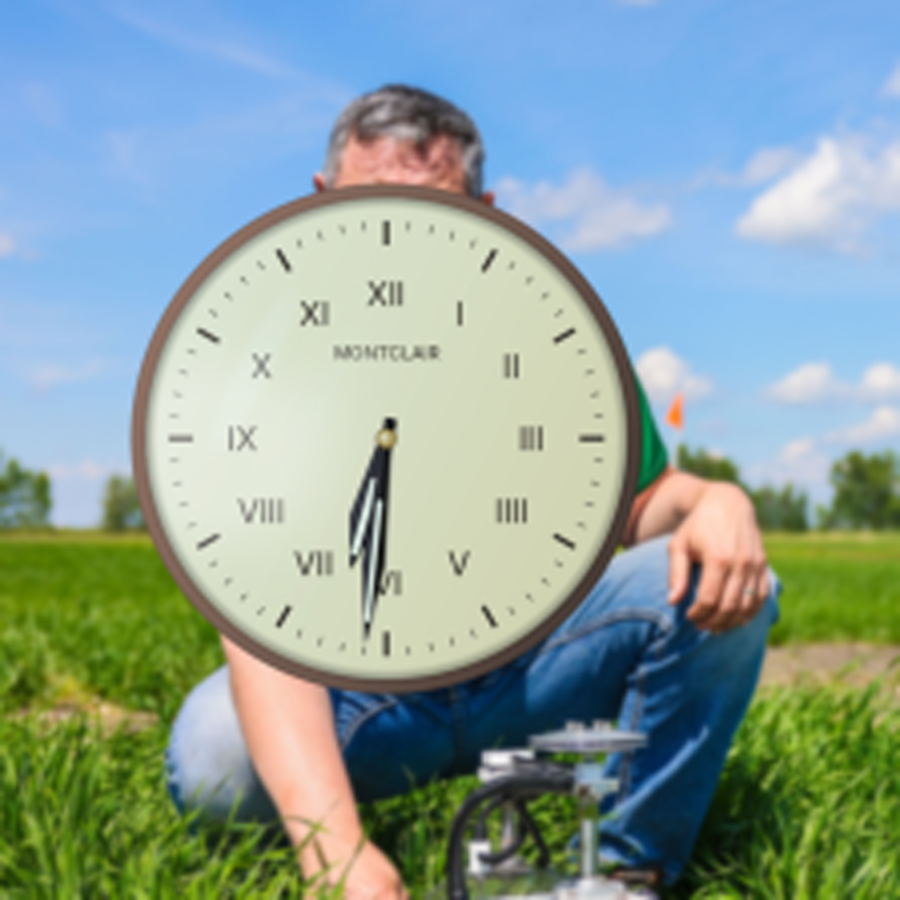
6:31
